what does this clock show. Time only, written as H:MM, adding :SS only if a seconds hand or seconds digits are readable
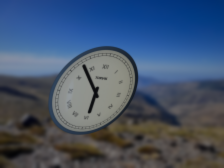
5:53
